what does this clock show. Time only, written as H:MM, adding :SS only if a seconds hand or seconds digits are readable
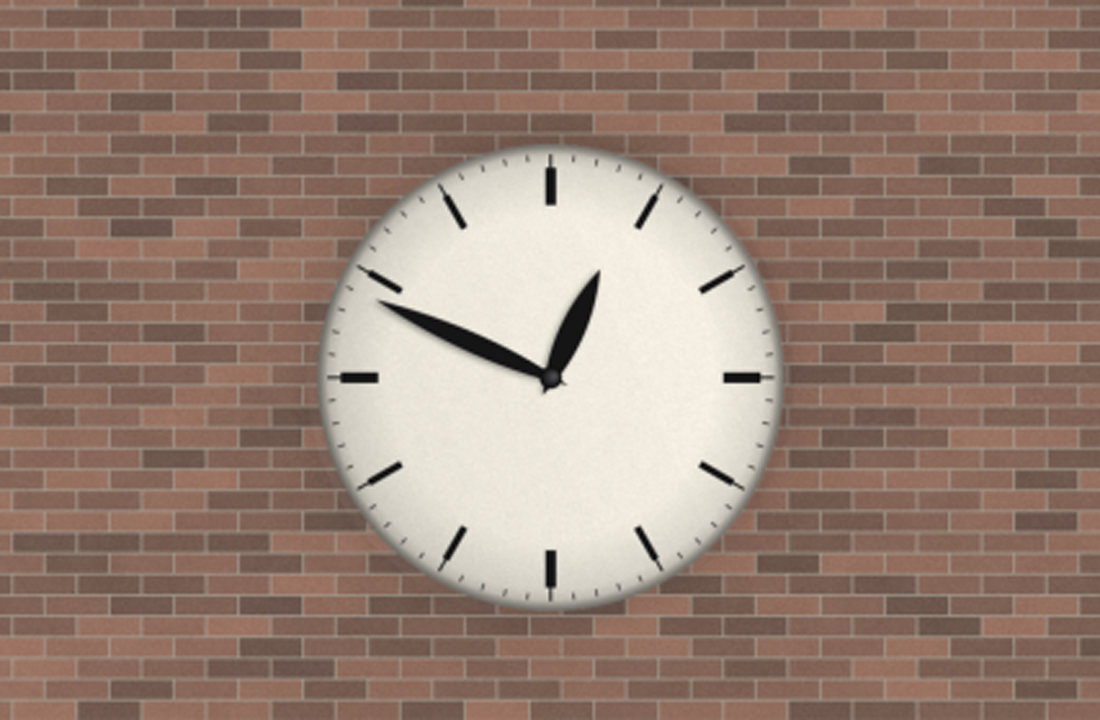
12:49
